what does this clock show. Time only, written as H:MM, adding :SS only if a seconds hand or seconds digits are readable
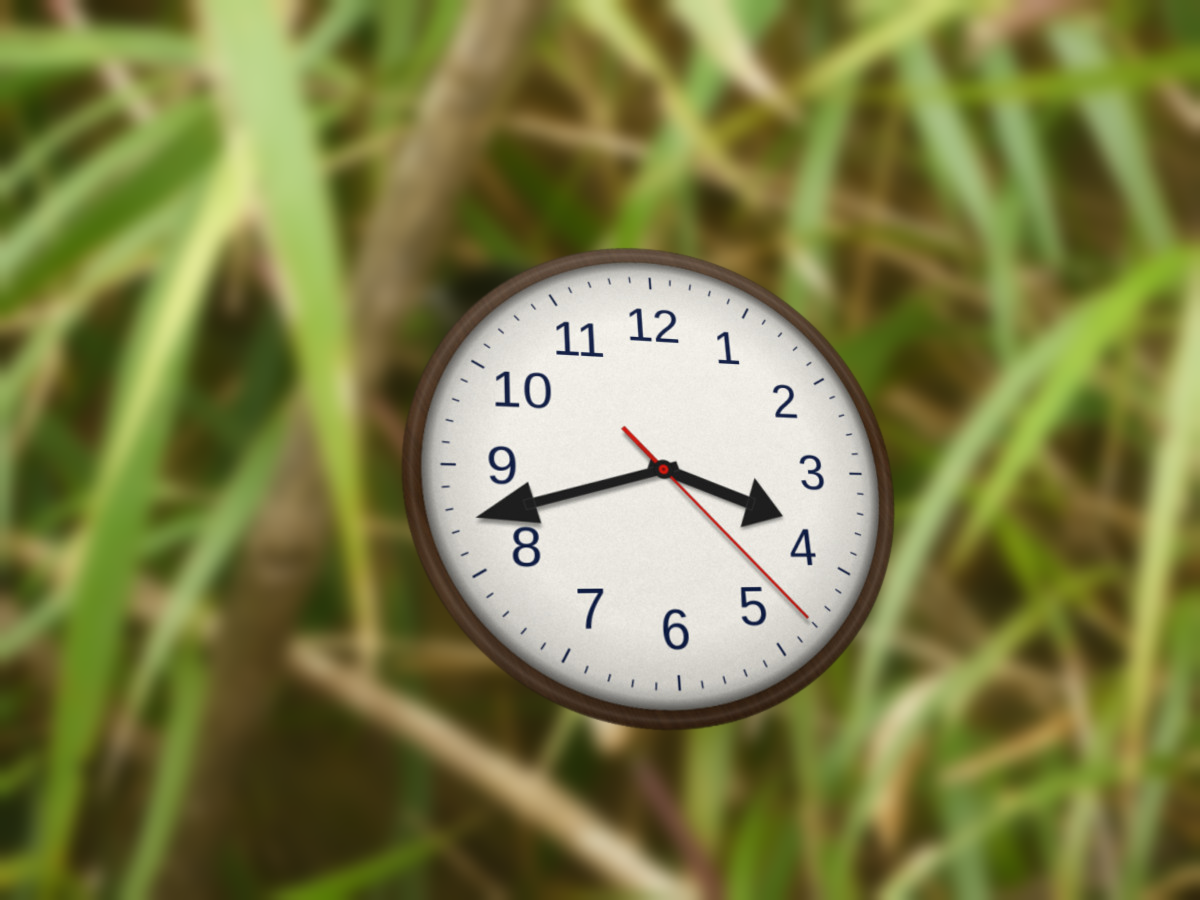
3:42:23
